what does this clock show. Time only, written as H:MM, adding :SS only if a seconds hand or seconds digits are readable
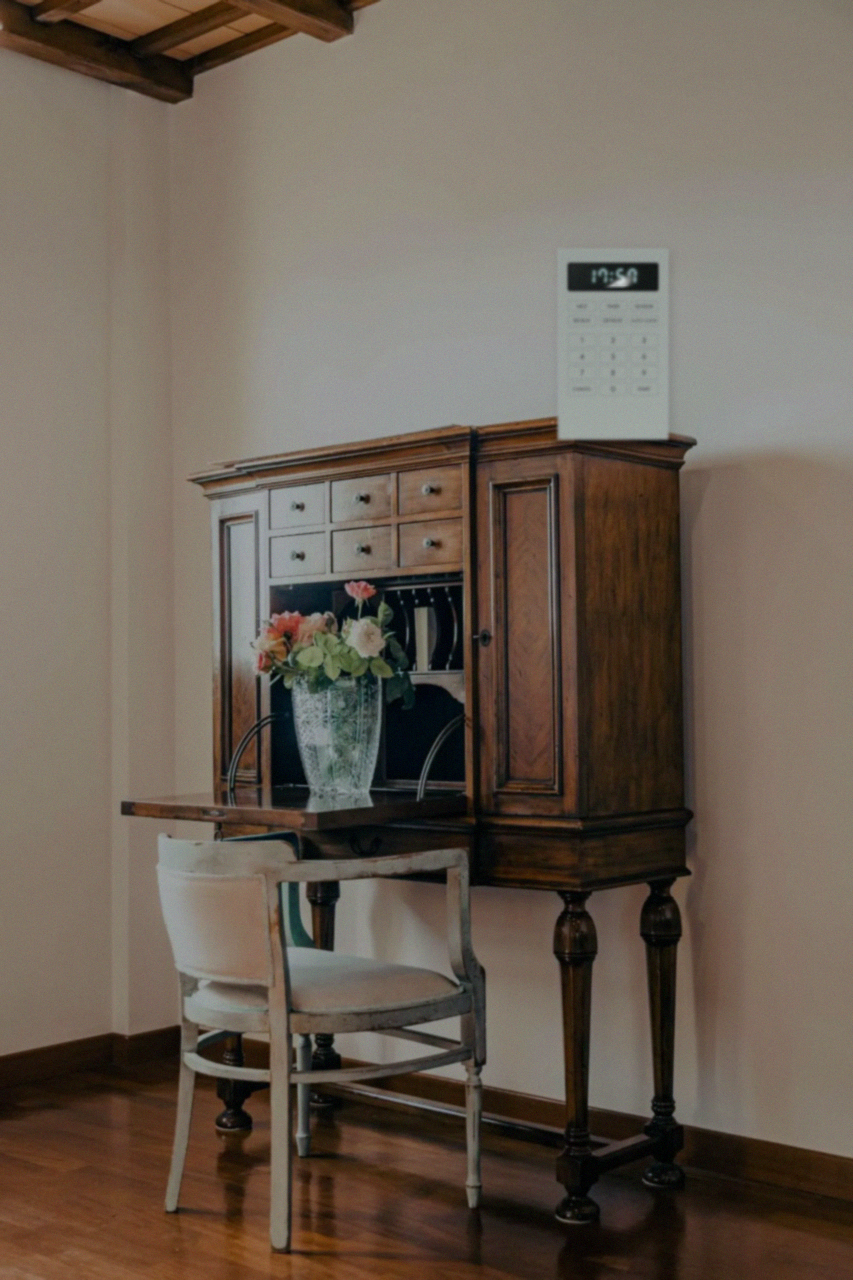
17:57
